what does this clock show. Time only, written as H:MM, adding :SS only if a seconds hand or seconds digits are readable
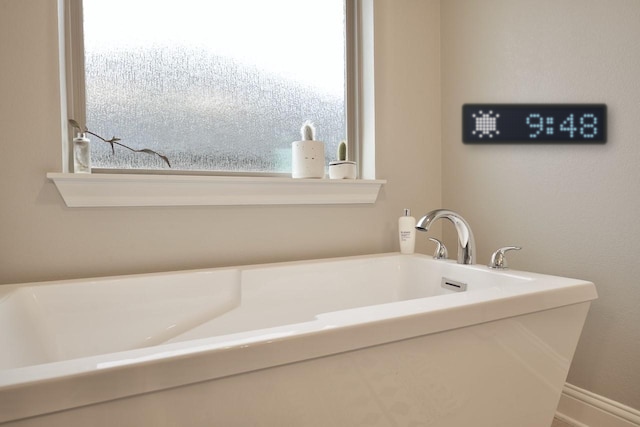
9:48
